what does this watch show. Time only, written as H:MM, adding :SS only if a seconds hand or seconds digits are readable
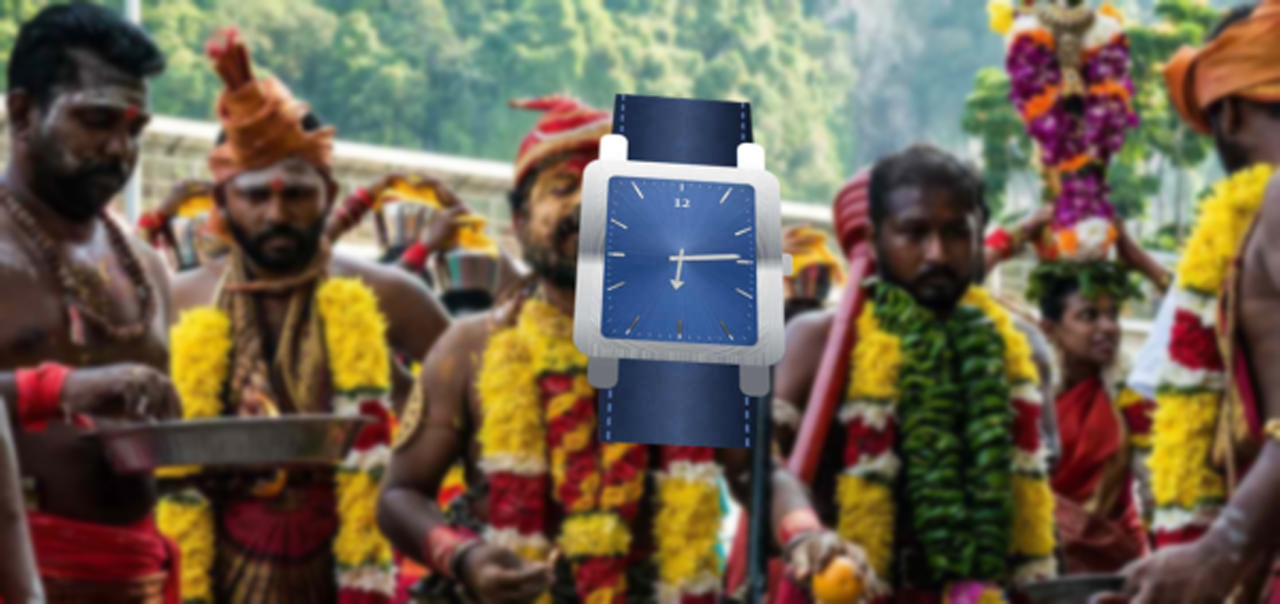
6:14
